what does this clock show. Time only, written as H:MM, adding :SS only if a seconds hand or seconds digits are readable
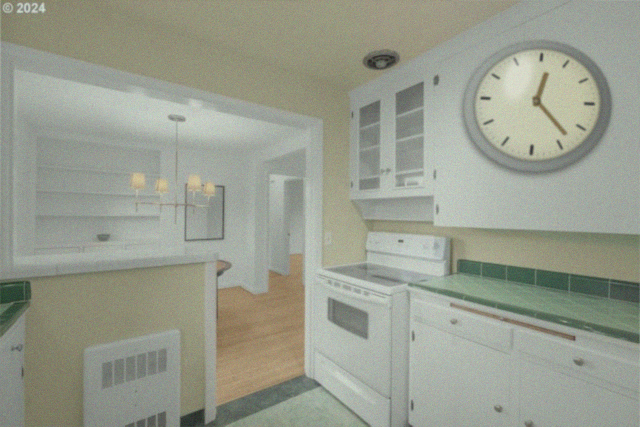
12:23
